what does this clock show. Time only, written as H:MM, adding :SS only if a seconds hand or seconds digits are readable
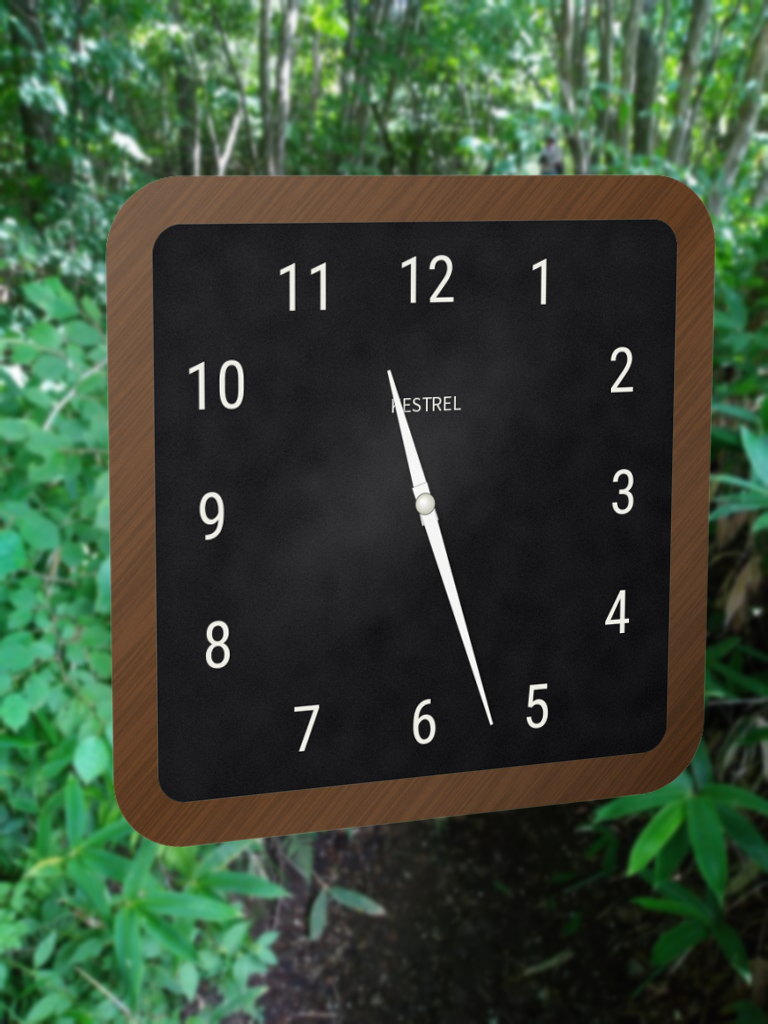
11:27
